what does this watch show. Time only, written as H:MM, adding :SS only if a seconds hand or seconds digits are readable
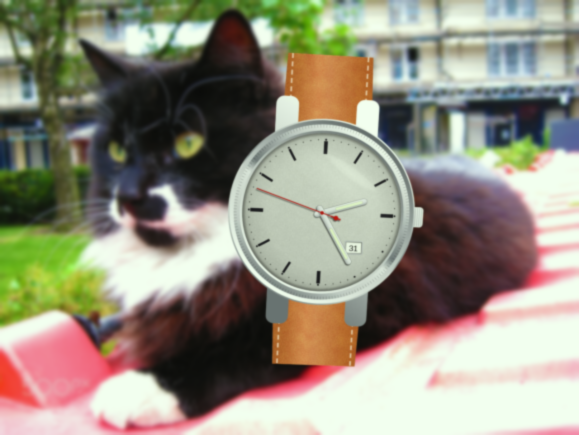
2:24:48
